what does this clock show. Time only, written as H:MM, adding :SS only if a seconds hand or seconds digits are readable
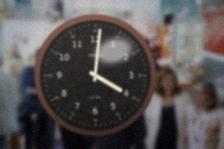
4:01
